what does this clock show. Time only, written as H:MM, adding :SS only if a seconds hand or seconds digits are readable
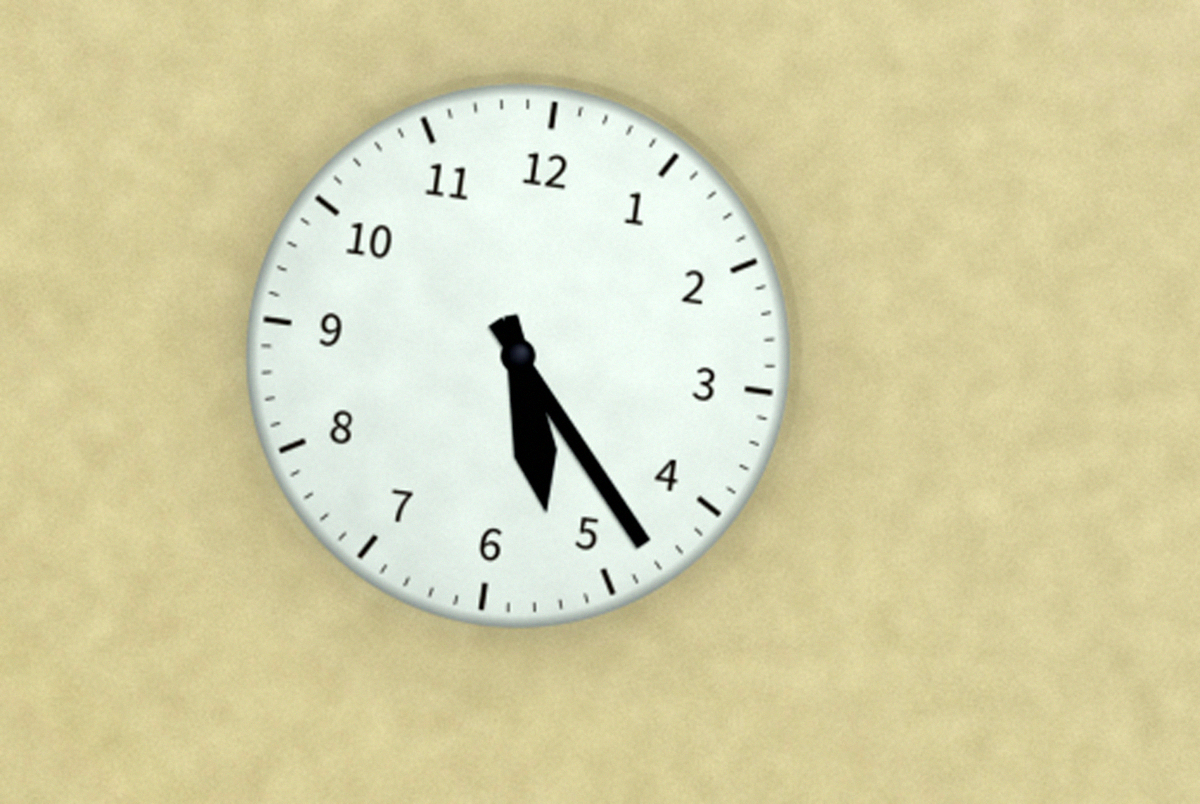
5:23
